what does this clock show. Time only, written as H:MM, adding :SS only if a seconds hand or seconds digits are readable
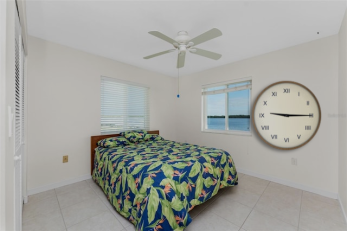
9:15
